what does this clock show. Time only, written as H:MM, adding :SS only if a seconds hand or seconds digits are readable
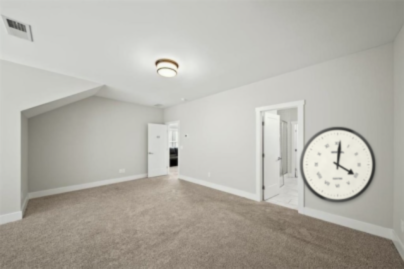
4:01
